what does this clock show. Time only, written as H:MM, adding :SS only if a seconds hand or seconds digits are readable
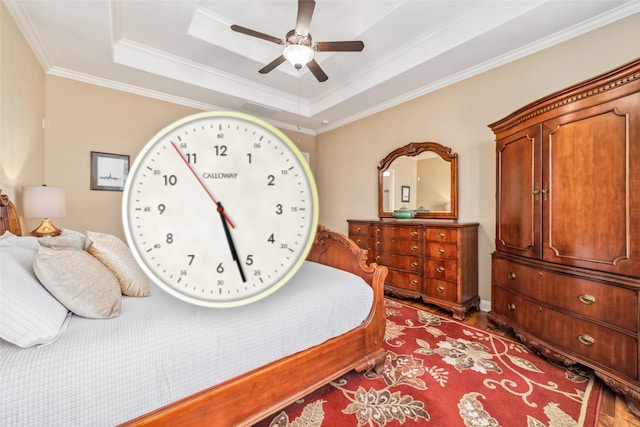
5:26:54
